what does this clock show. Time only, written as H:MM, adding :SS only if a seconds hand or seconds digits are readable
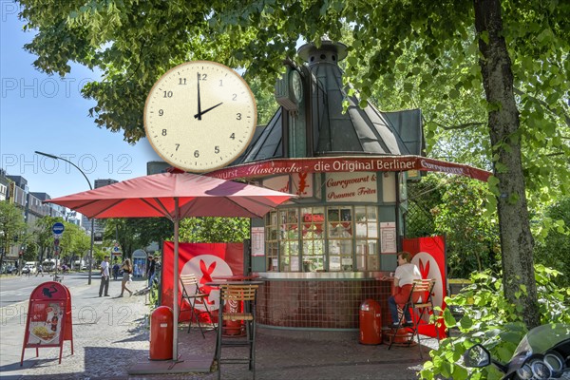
1:59
